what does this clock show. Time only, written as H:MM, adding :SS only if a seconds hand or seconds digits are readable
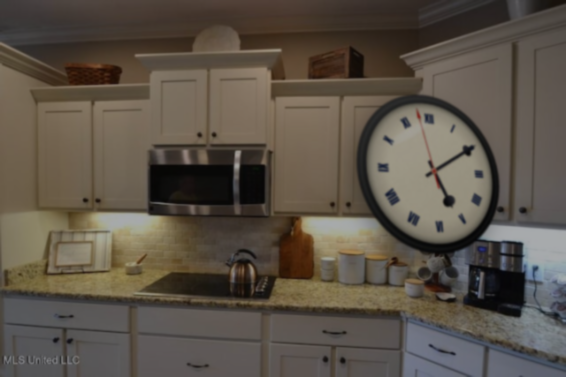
5:09:58
